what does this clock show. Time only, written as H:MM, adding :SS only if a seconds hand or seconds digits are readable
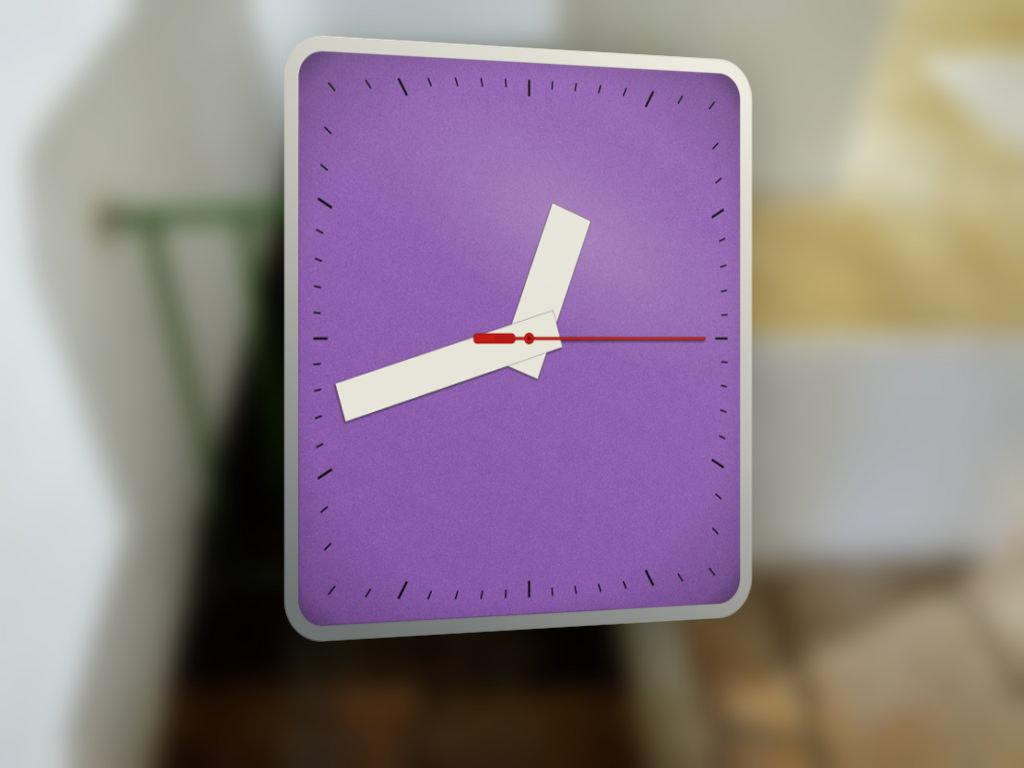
12:42:15
